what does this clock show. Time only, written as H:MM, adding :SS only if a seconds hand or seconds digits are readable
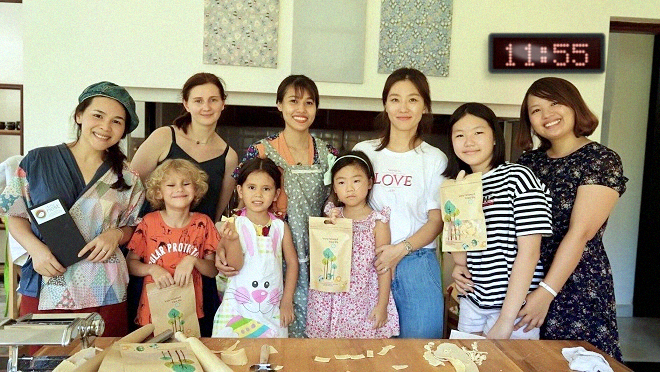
11:55
